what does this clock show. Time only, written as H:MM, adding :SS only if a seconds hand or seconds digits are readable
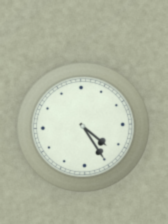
4:25
